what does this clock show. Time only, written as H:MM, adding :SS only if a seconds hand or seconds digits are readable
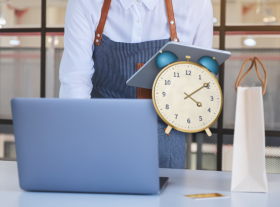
4:09
